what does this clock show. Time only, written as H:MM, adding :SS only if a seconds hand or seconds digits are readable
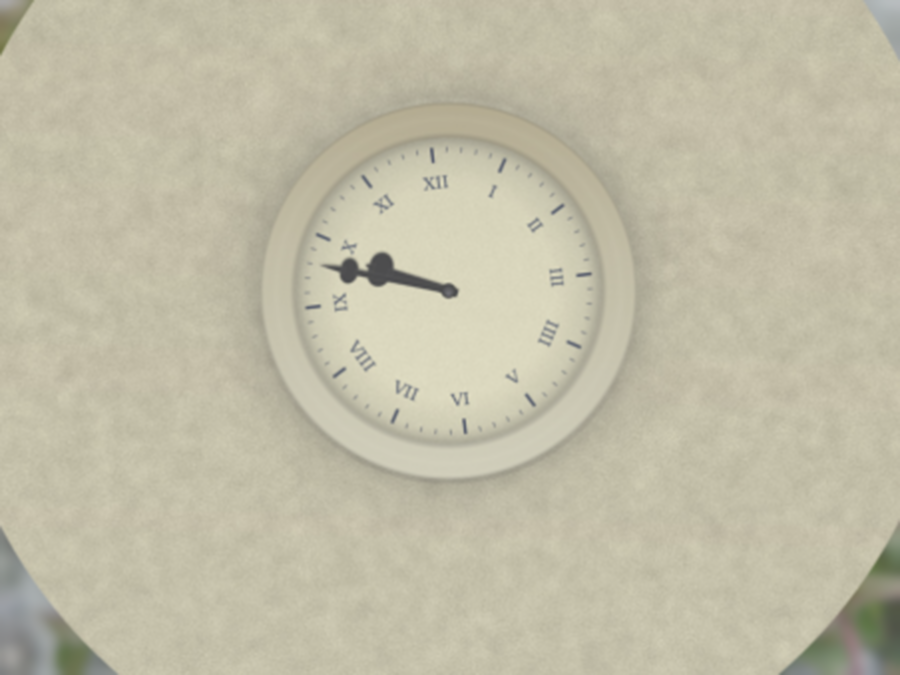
9:48
